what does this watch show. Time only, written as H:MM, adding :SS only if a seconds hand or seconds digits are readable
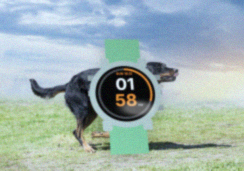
1:58
